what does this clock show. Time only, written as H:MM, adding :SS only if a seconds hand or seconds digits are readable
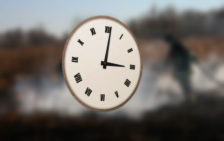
3:01
